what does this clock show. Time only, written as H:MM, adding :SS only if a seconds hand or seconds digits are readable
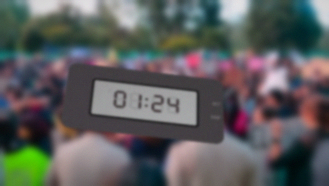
1:24
